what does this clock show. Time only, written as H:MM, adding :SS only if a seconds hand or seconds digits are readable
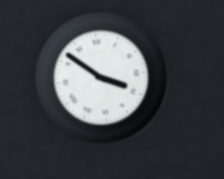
3:52
